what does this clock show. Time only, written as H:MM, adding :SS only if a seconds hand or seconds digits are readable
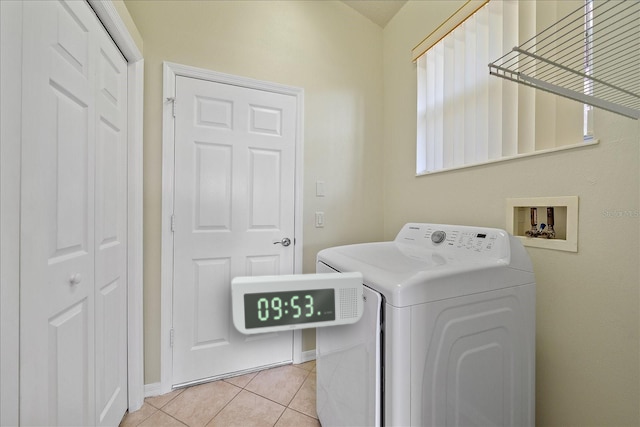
9:53
